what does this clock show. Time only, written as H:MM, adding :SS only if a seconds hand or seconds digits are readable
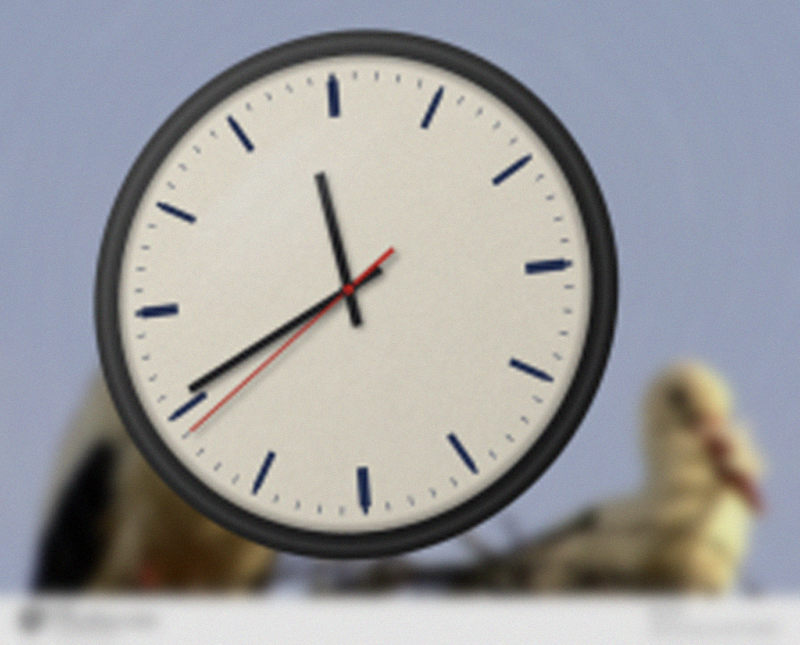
11:40:39
